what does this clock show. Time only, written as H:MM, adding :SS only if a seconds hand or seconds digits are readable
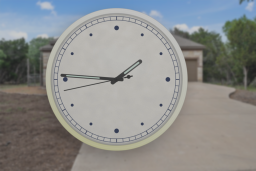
1:45:43
